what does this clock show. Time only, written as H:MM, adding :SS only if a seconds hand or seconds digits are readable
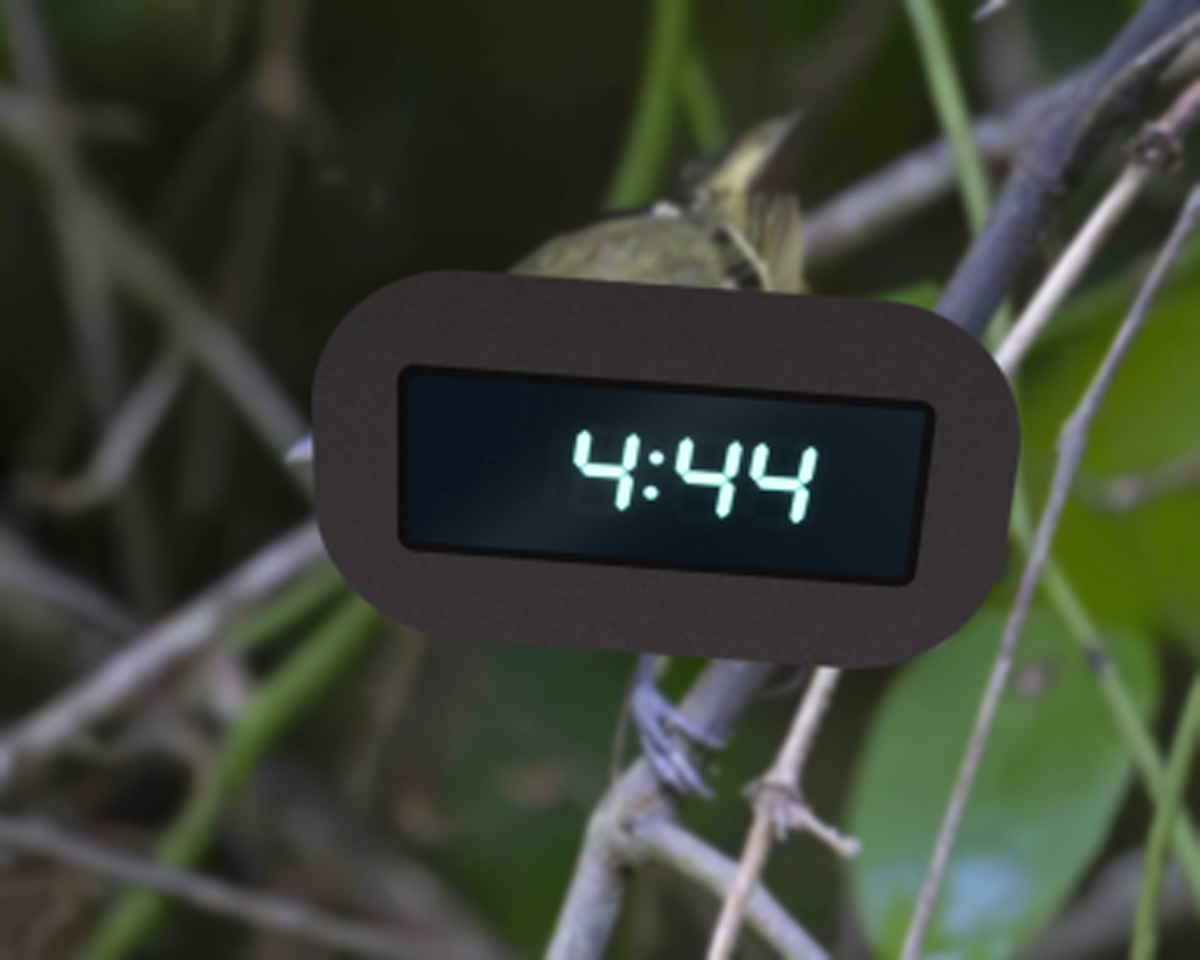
4:44
